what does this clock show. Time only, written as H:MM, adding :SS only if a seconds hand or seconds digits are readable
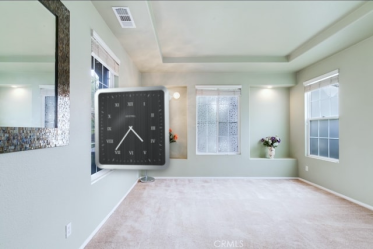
4:36
